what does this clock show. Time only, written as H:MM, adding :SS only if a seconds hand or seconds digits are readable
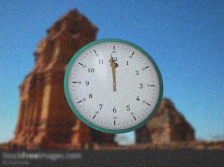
11:59
